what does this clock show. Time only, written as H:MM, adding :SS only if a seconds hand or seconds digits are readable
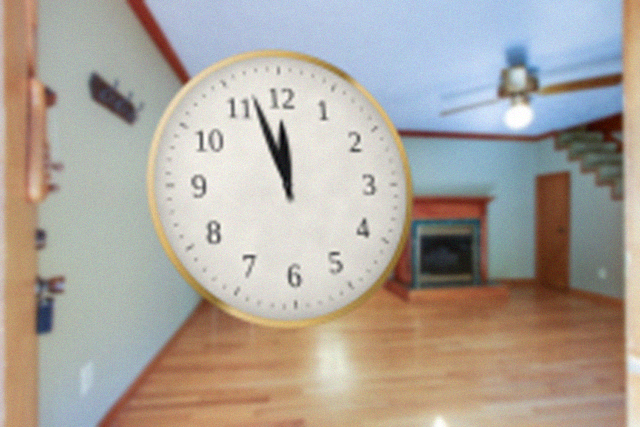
11:57
